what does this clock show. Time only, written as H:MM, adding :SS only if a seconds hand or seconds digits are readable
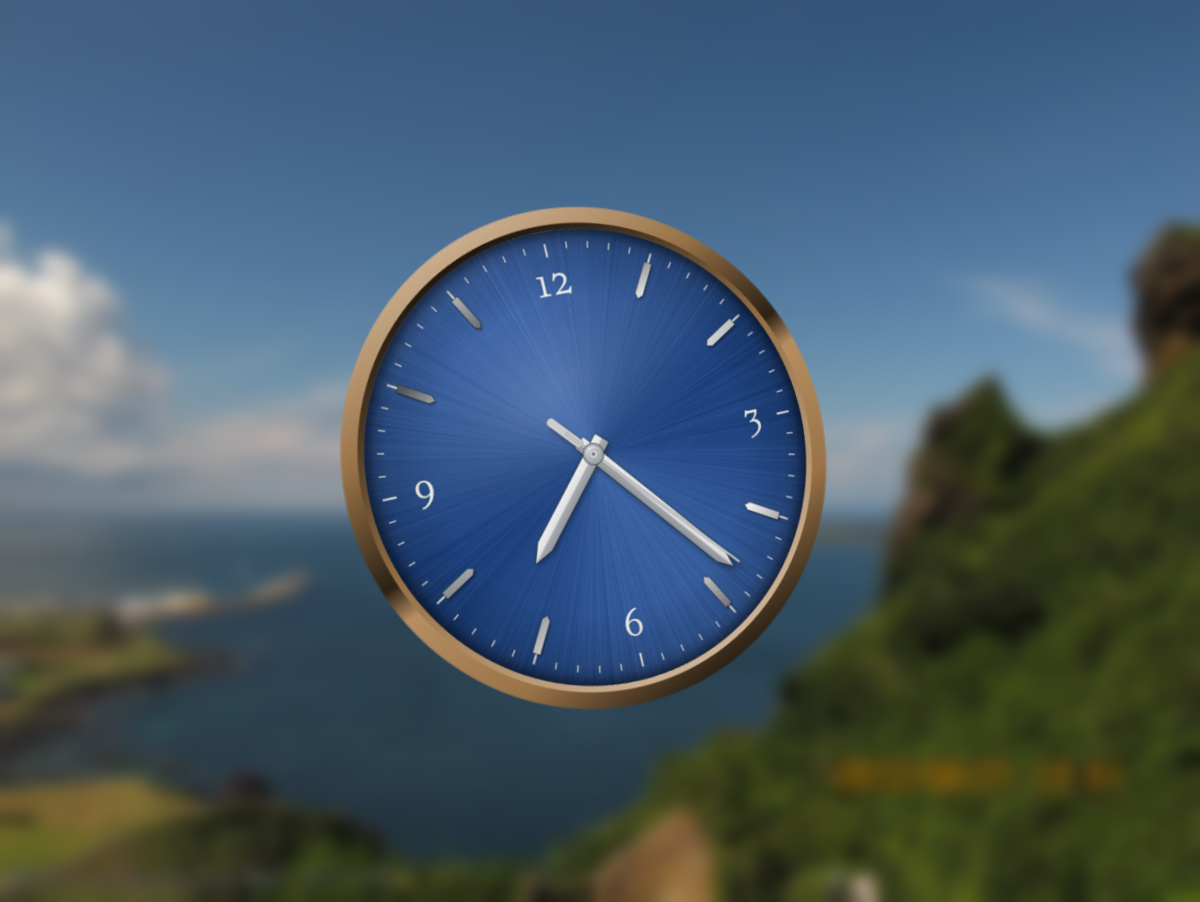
7:23:23
